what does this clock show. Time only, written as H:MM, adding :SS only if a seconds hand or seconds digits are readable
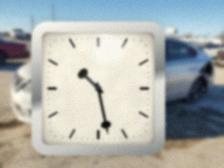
10:28
